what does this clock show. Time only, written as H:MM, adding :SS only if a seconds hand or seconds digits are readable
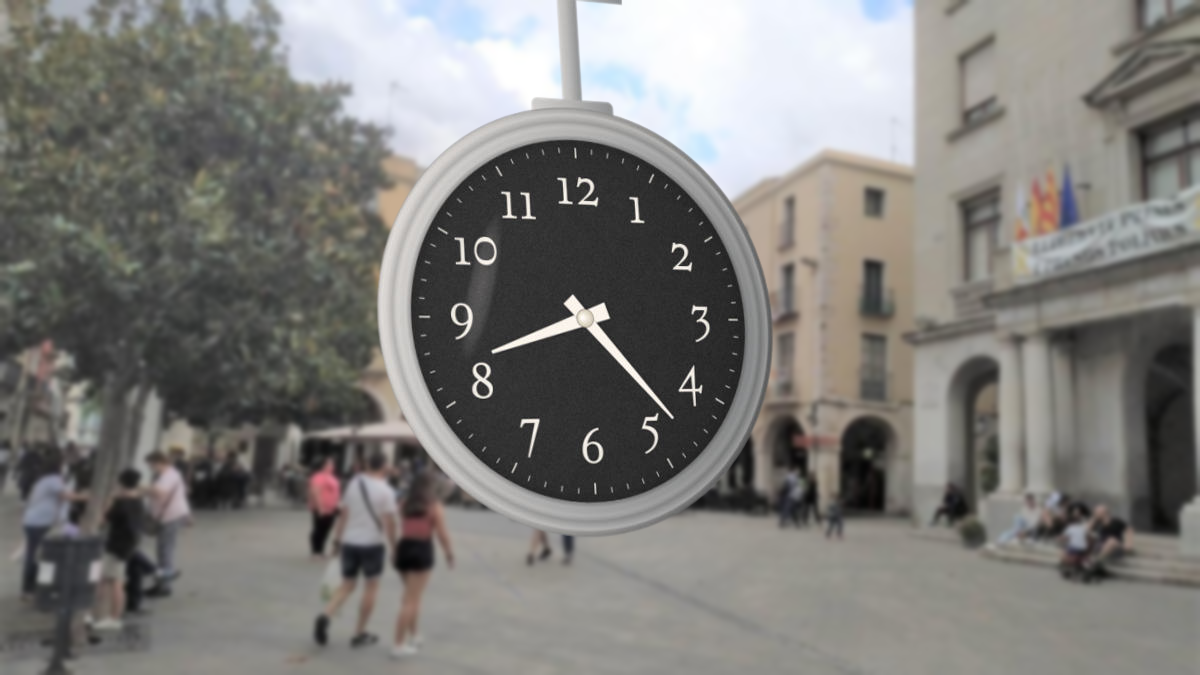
8:23
